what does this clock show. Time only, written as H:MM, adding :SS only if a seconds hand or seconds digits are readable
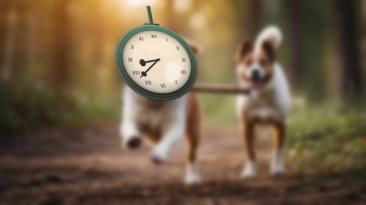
8:38
